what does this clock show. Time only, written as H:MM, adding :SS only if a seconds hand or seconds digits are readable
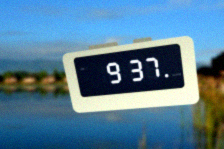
9:37
